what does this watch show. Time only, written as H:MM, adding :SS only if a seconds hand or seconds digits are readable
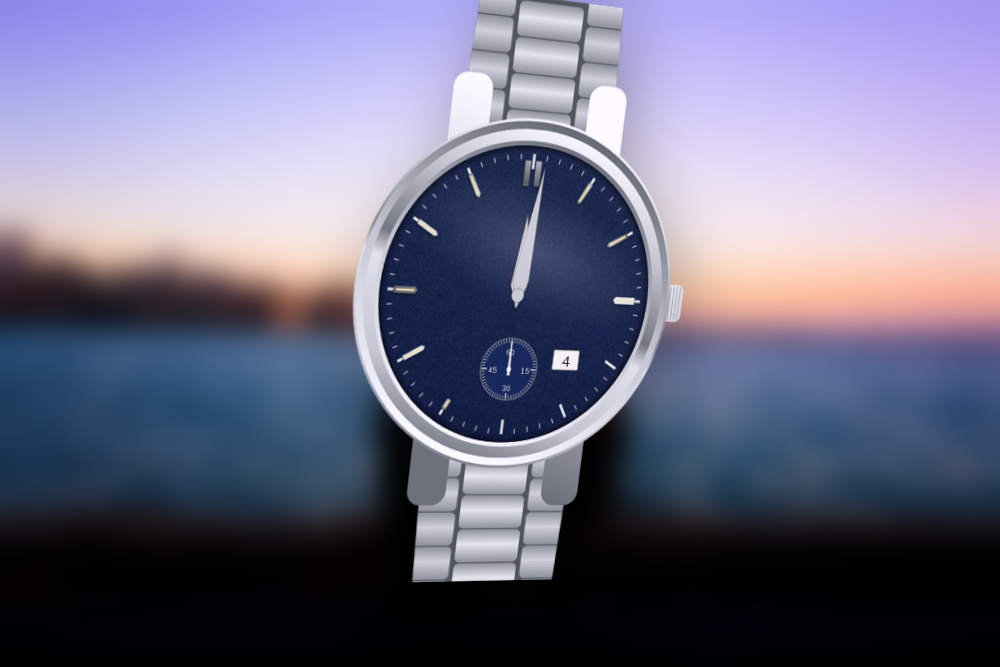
12:01
